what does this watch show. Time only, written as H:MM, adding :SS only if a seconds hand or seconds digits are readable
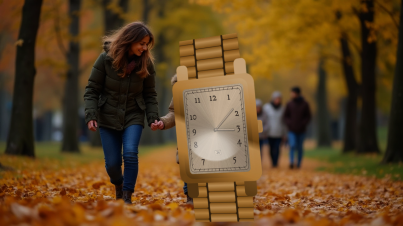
3:08
